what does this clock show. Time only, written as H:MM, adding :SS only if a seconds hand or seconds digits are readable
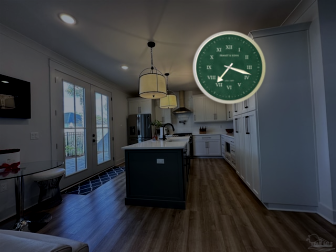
7:18
